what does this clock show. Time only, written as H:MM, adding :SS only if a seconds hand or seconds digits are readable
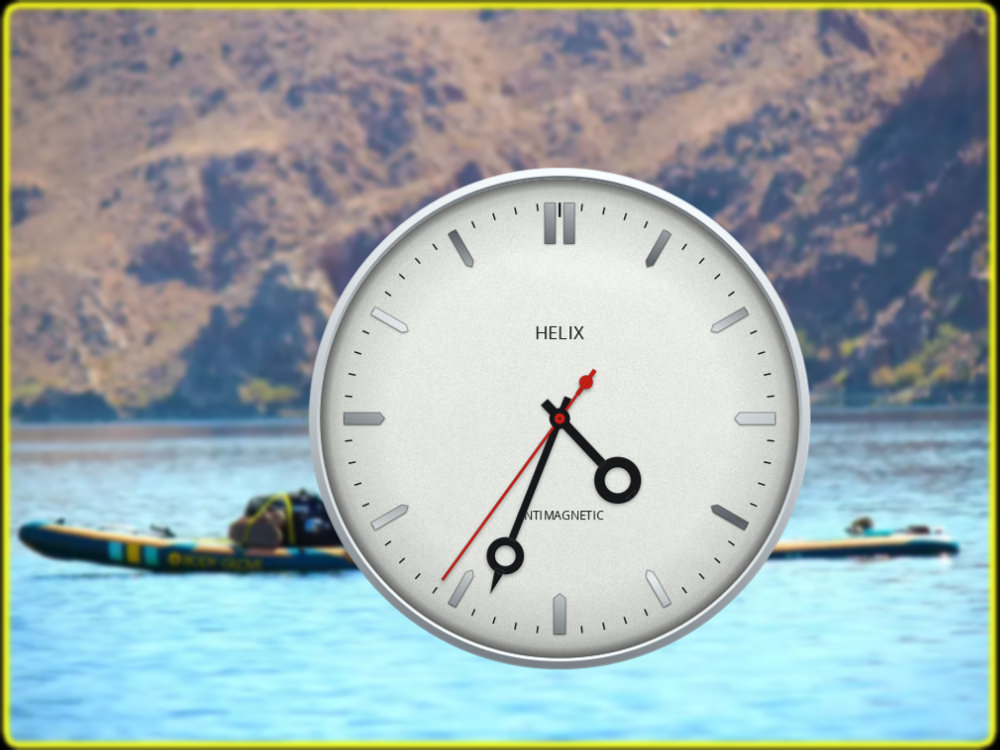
4:33:36
